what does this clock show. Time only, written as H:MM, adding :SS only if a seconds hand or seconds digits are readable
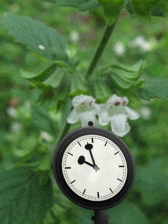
9:58
